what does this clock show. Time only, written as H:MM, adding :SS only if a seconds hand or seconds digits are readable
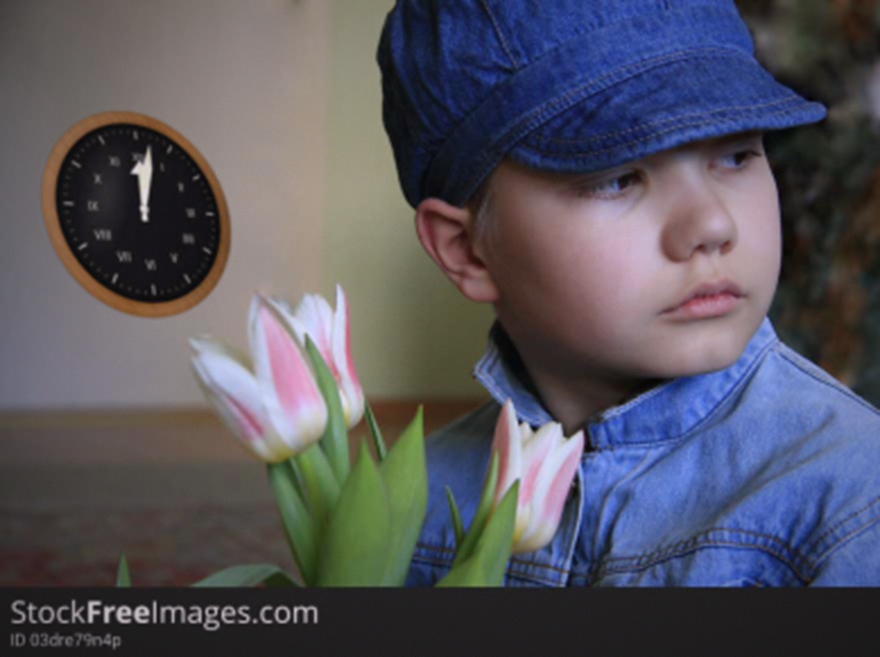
12:02
